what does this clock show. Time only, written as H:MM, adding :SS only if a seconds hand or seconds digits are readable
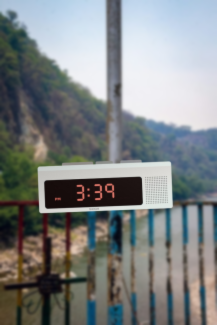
3:39
